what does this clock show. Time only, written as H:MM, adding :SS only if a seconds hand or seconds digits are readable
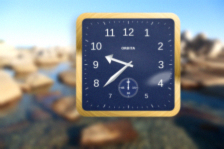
9:38
